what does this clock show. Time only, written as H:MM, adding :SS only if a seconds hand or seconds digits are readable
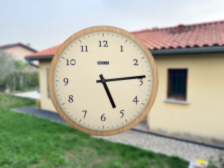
5:14
